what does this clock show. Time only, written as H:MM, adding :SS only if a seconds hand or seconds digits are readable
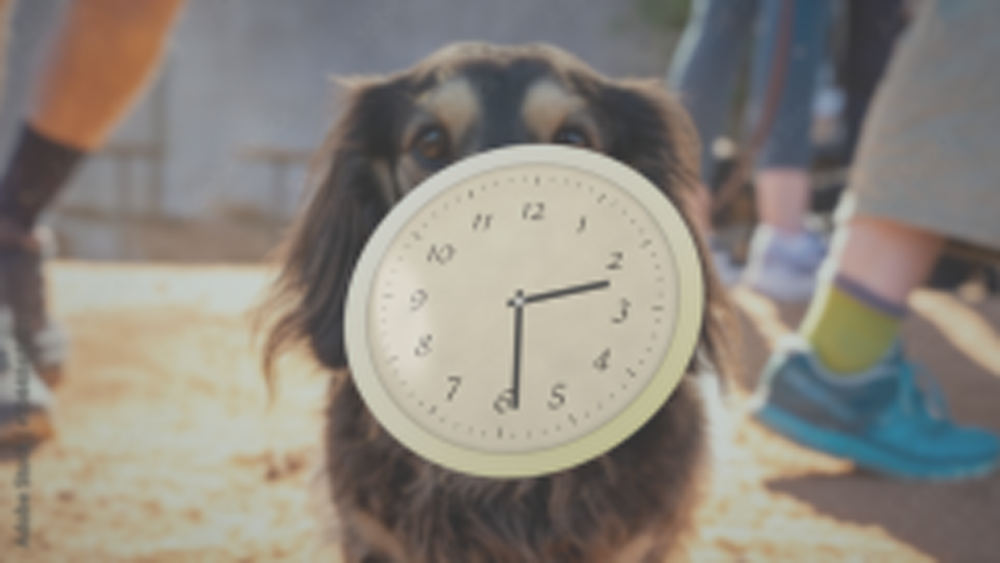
2:29
